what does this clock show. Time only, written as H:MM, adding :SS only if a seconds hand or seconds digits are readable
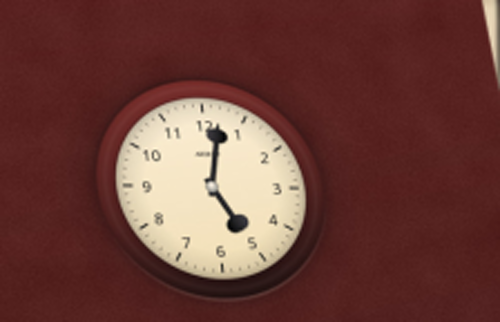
5:02
